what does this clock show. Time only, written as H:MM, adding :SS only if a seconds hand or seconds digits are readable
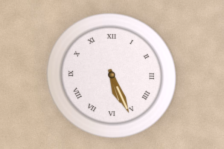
5:26
